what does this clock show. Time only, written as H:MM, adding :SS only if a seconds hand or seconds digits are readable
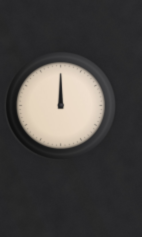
12:00
